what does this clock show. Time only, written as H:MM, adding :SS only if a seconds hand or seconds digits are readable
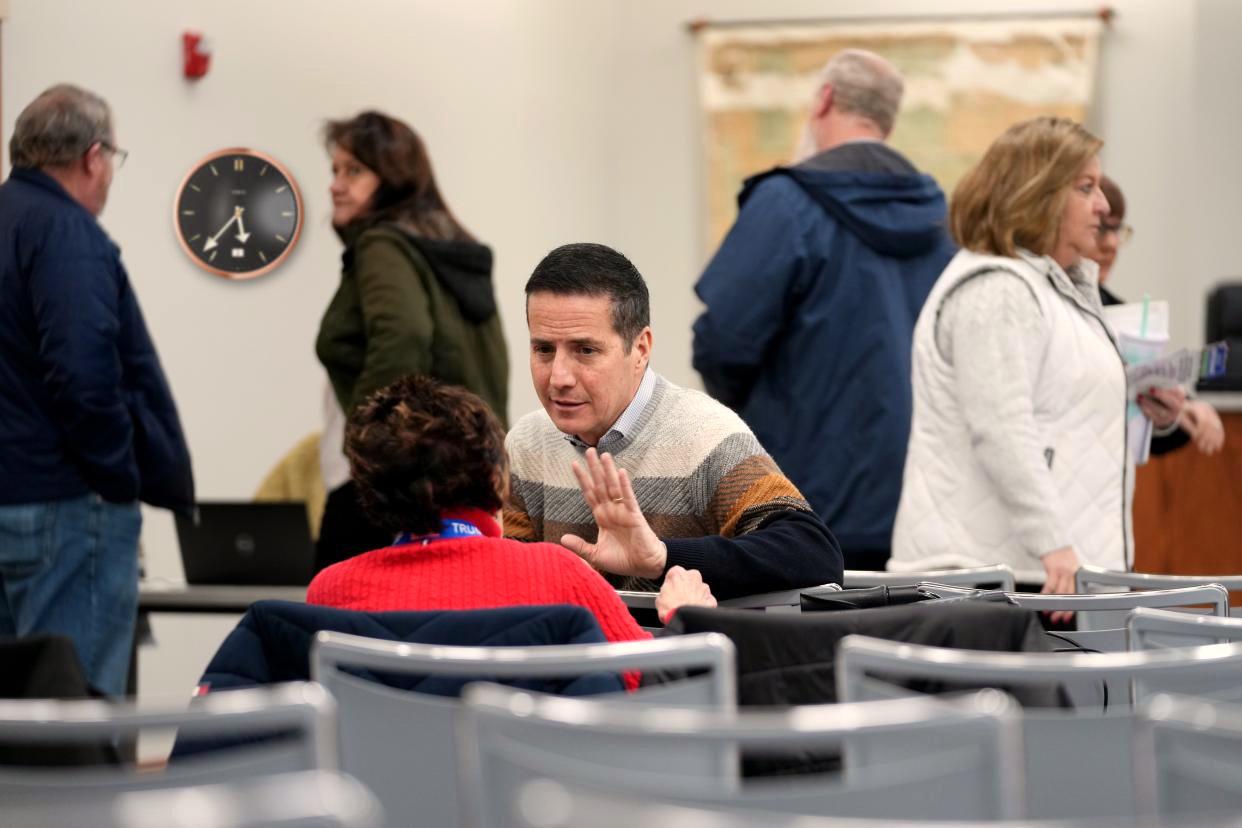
5:37
